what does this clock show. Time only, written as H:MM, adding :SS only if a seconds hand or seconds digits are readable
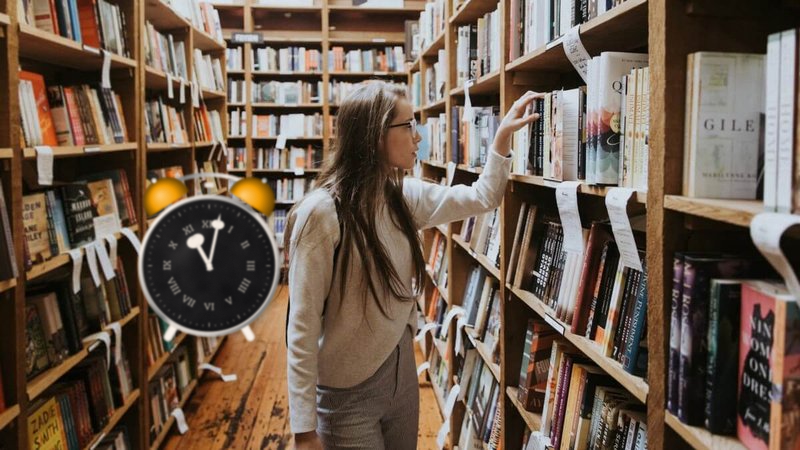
11:02
